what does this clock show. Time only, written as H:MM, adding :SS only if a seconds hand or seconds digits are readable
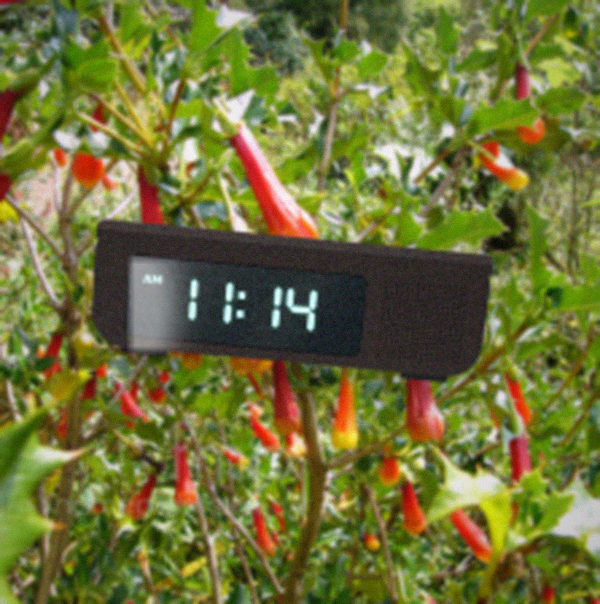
11:14
